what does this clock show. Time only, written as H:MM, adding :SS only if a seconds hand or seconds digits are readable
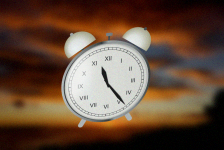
11:24
